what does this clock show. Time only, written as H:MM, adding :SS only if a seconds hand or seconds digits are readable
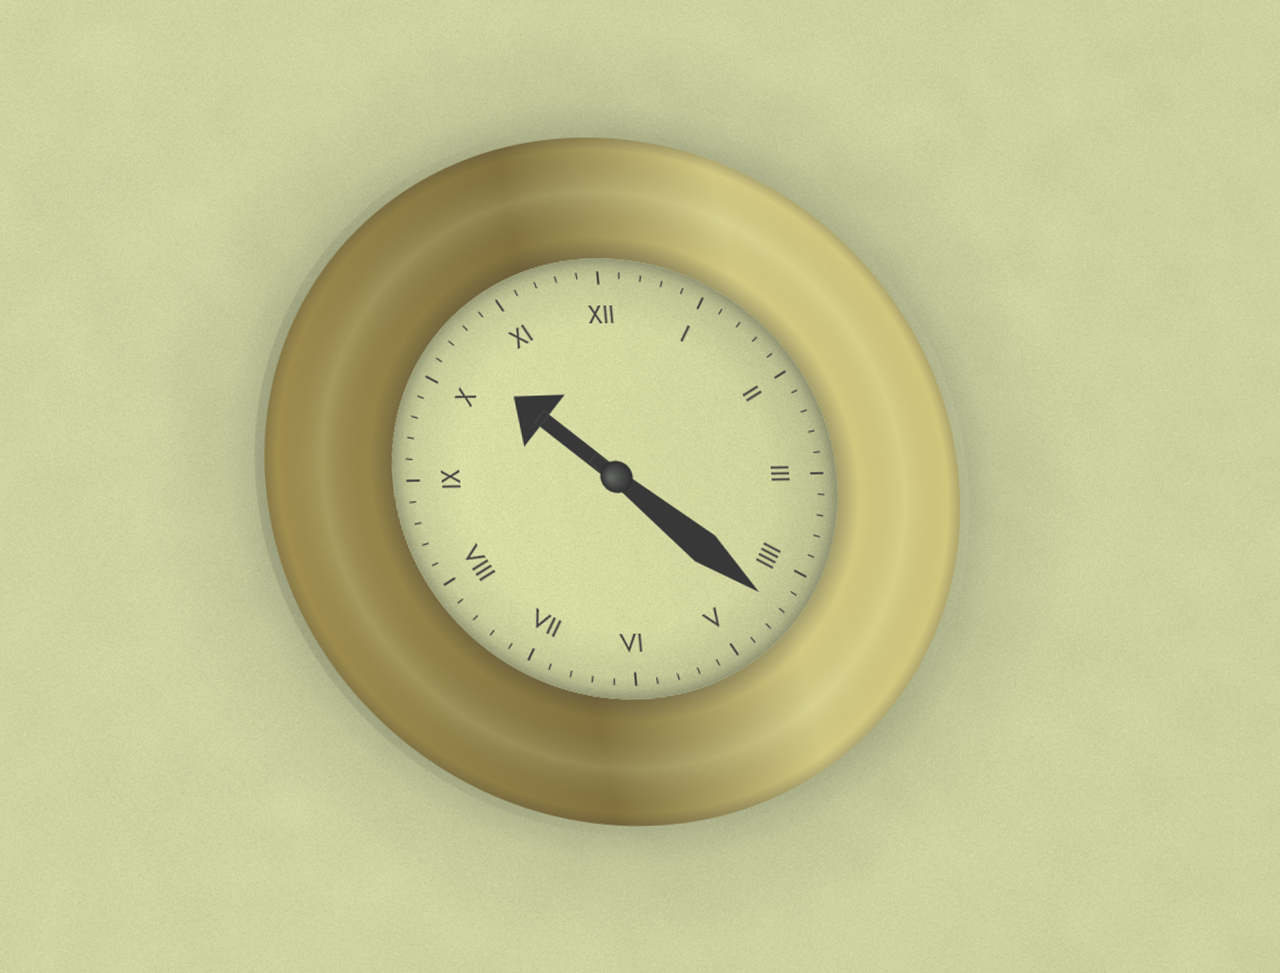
10:22
